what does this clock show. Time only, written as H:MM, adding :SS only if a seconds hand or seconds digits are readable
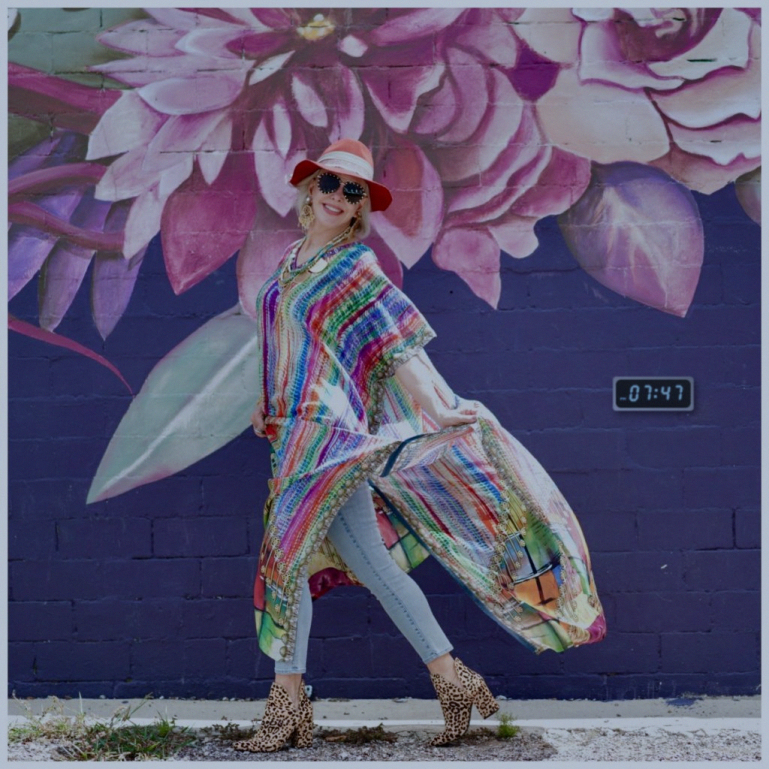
7:47
